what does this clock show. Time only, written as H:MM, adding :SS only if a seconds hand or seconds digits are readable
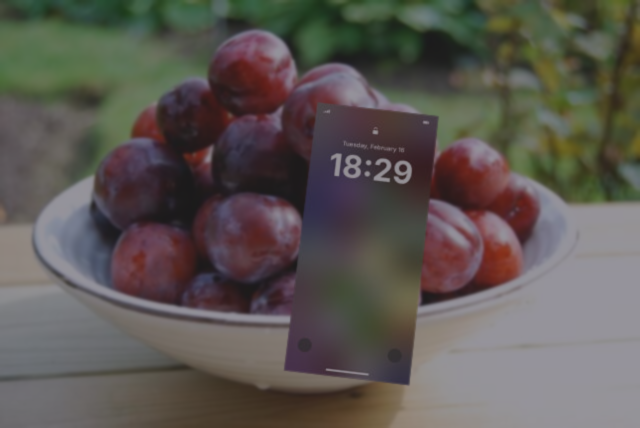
18:29
